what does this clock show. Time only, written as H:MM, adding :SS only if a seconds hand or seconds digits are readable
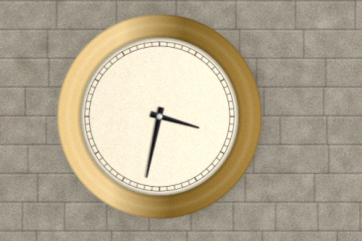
3:32
